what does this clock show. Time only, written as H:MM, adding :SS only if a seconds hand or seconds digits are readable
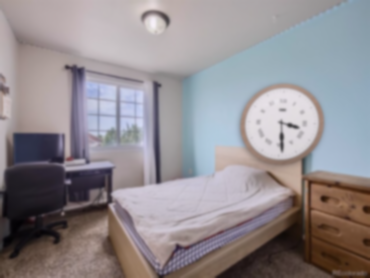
3:29
